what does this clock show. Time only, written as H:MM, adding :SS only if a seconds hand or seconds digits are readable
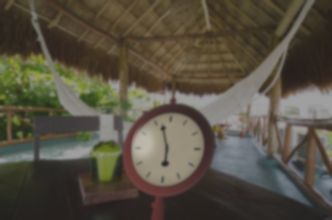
5:57
